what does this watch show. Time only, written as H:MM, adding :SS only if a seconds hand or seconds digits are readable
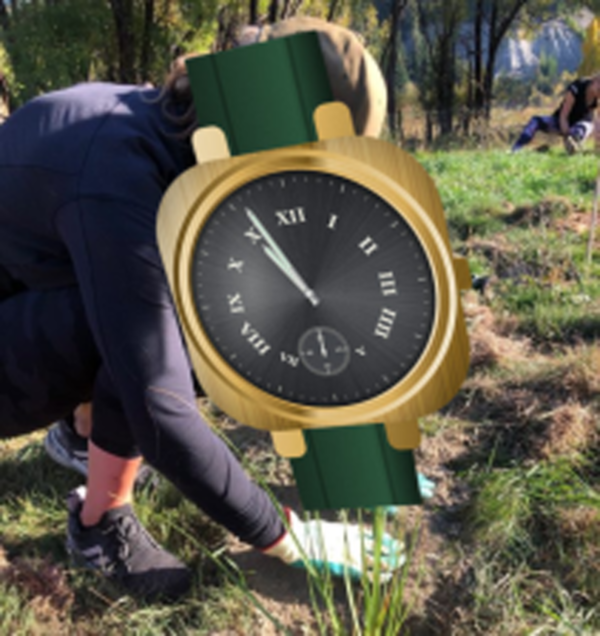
10:56
